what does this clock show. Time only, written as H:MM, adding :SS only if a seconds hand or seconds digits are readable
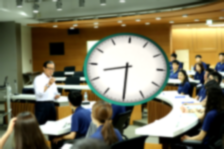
8:30
